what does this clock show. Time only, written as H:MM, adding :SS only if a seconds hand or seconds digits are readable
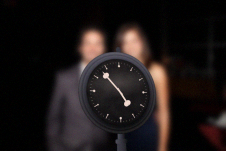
4:53
